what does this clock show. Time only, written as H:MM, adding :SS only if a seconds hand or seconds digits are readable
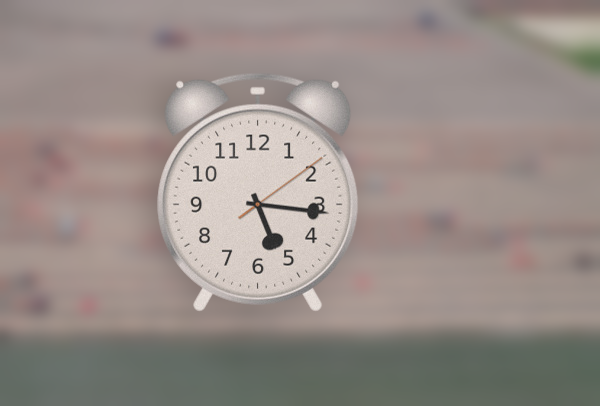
5:16:09
